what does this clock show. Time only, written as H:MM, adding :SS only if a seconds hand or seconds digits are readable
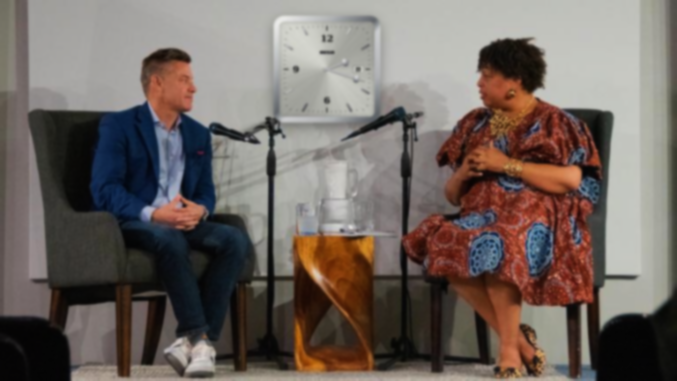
2:18
